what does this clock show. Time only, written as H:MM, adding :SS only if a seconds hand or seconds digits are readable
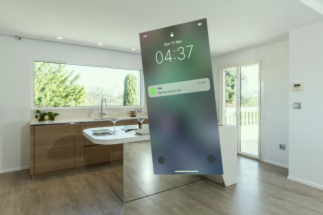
4:37
